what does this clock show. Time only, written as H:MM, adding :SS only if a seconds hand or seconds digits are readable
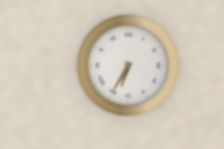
6:35
